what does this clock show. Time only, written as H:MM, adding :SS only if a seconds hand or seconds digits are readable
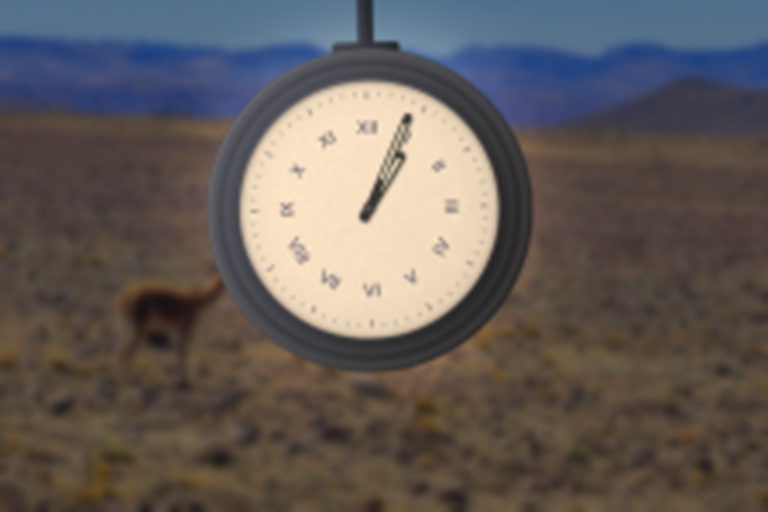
1:04
